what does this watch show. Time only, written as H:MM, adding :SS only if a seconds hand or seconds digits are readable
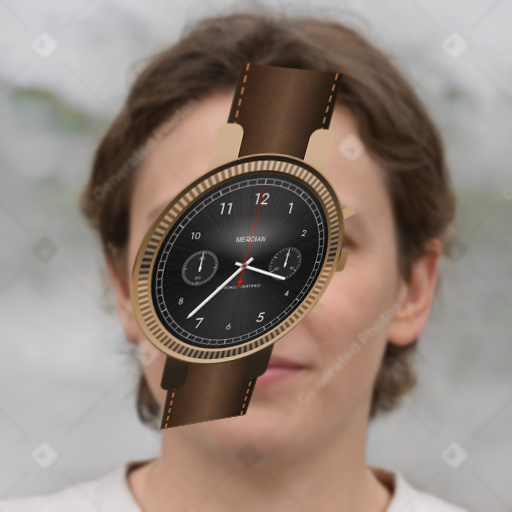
3:37
